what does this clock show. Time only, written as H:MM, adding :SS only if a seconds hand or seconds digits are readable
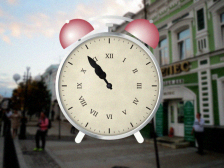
10:54
